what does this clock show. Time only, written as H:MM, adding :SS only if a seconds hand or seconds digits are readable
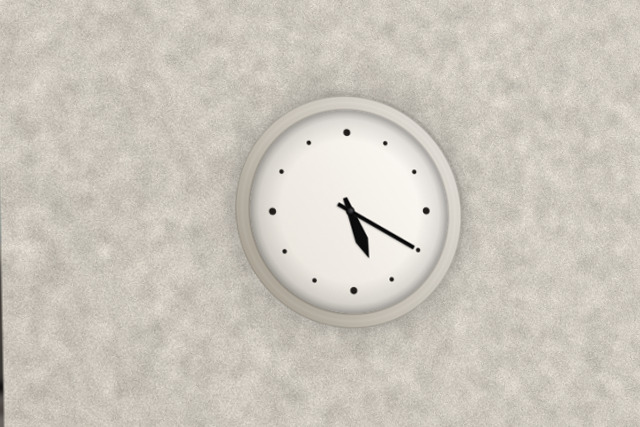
5:20
